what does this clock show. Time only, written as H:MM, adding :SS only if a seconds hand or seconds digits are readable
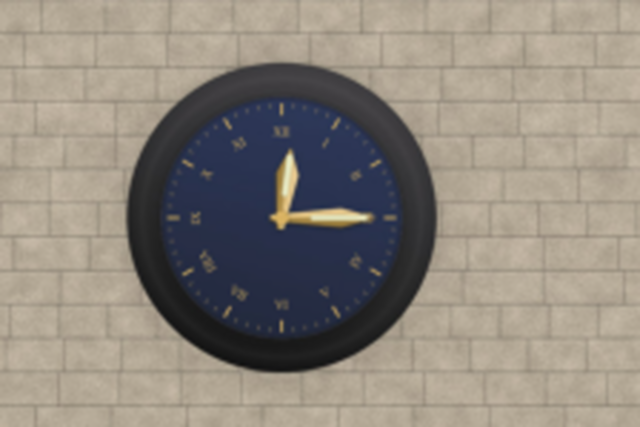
12:15
